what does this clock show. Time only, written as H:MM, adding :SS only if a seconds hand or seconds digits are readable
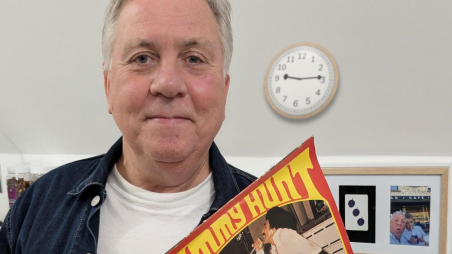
9:14
